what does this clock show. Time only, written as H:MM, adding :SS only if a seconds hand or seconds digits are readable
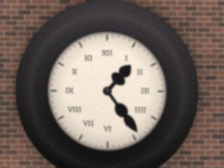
1:24
